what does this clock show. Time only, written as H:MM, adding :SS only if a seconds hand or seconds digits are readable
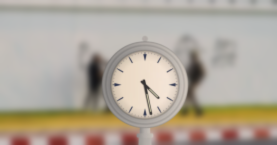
4:28
